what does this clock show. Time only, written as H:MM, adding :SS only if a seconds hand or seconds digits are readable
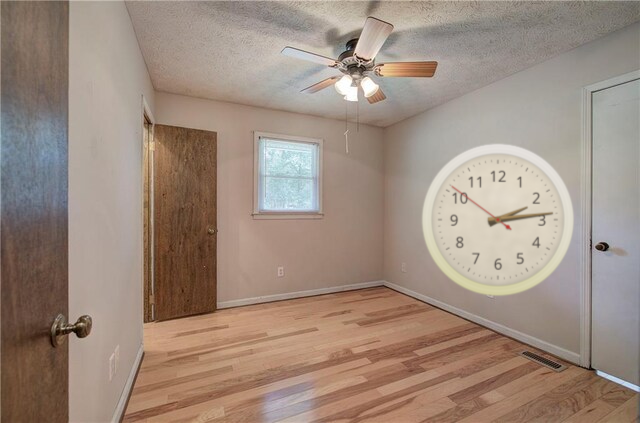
2:13:51
